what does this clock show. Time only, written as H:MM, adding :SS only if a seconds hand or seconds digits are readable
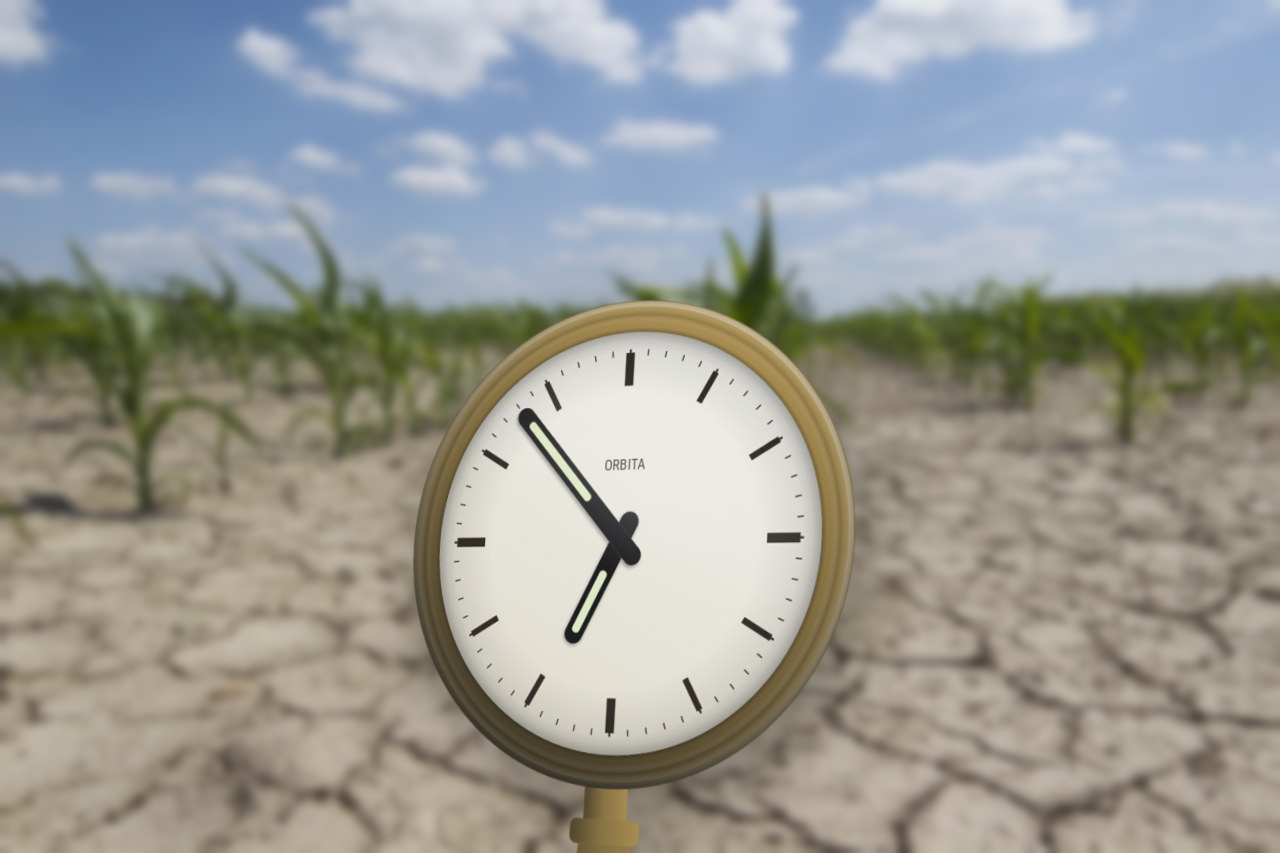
6:53
